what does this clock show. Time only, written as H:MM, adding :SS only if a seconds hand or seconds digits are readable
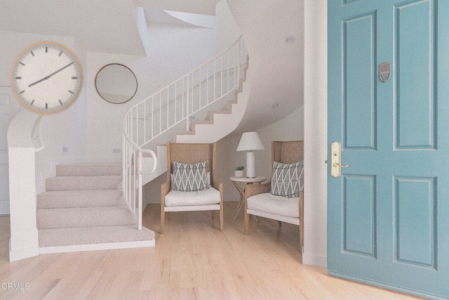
8:10
